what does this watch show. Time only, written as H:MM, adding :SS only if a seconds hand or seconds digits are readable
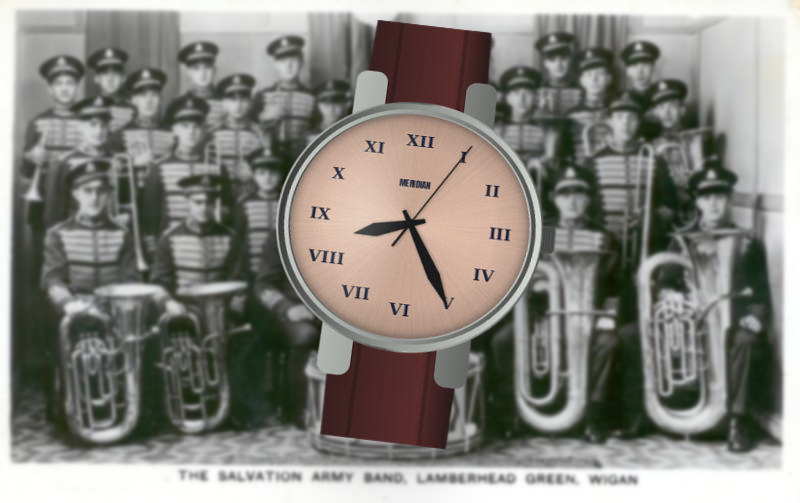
8:25:05
